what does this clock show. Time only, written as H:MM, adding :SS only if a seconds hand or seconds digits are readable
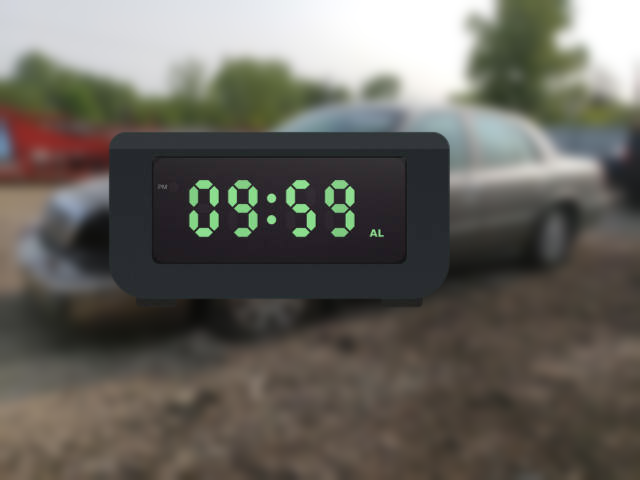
9:59
